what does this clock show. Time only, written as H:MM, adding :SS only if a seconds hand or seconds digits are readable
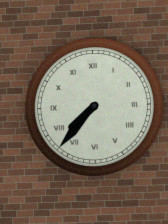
7:37
